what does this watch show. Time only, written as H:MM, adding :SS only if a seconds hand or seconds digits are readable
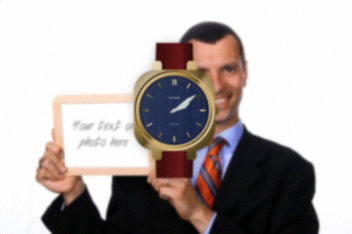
2:09
